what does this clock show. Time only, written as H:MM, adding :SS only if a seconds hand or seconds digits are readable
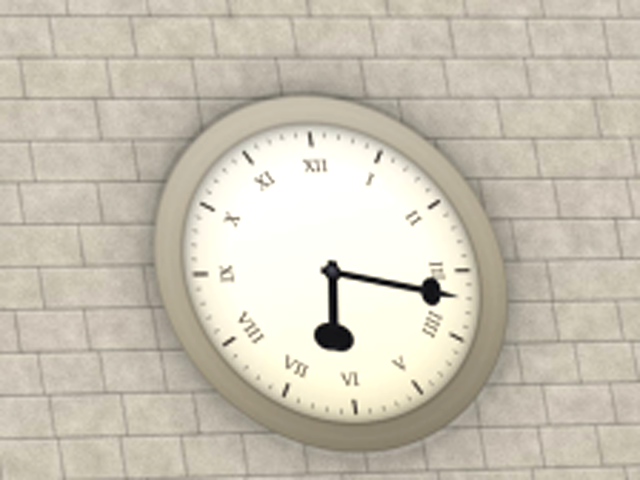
6:17
